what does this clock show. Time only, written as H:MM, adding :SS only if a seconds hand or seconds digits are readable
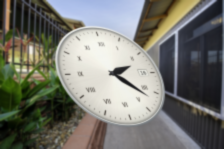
2:22
